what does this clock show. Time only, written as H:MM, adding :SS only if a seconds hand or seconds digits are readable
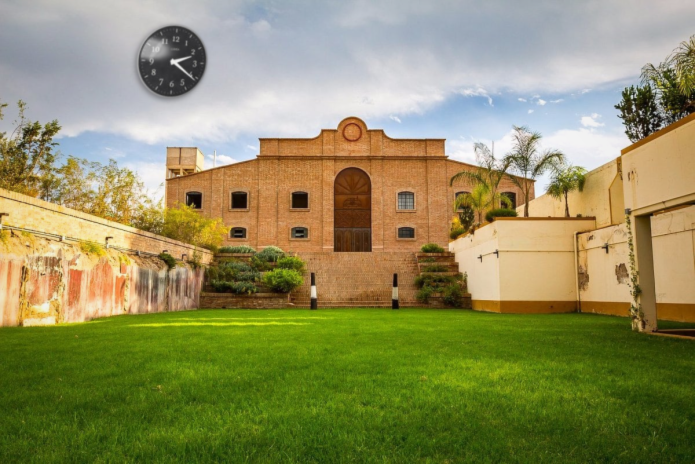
2:21
